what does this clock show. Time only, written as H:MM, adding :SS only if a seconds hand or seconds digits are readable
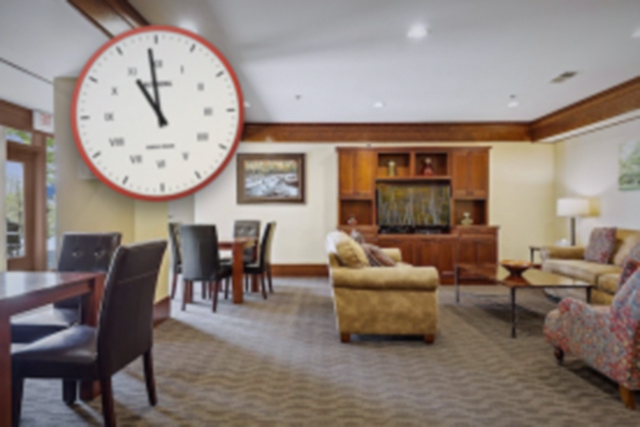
10:59
